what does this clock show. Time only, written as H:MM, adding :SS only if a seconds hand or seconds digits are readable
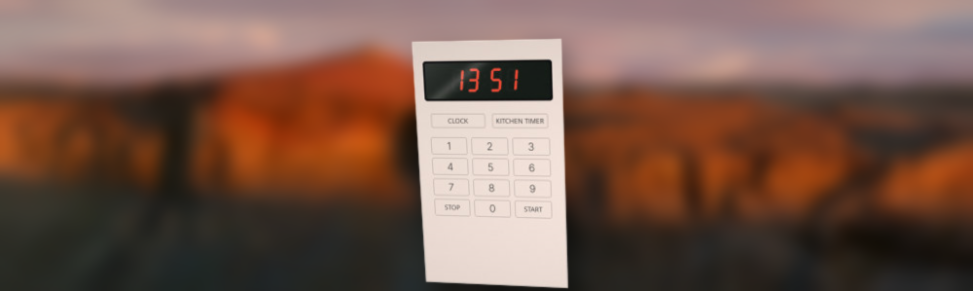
13:51
